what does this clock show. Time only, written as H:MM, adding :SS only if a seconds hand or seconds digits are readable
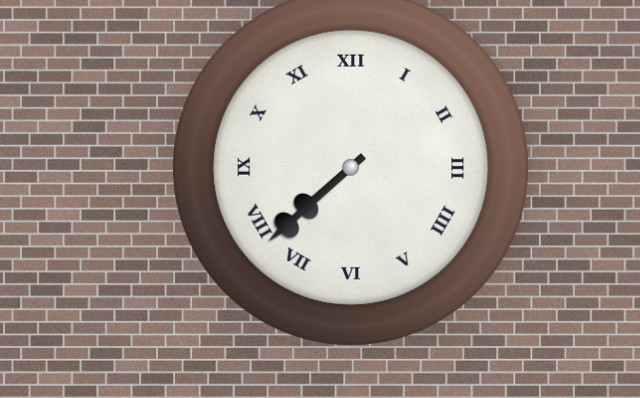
7:38
